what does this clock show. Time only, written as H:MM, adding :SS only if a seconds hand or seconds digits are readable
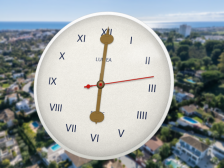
6:00:13
